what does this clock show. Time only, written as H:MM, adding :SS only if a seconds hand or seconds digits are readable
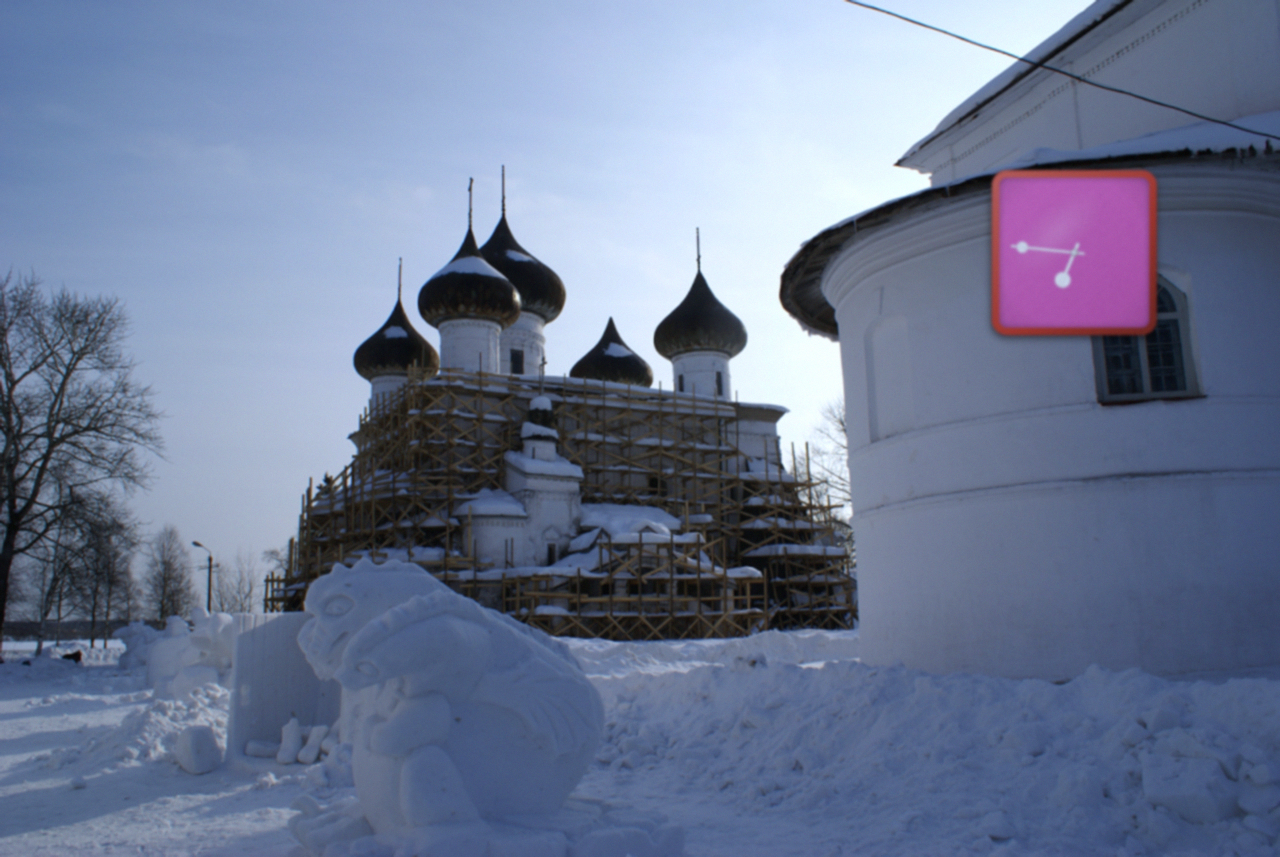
6:46
